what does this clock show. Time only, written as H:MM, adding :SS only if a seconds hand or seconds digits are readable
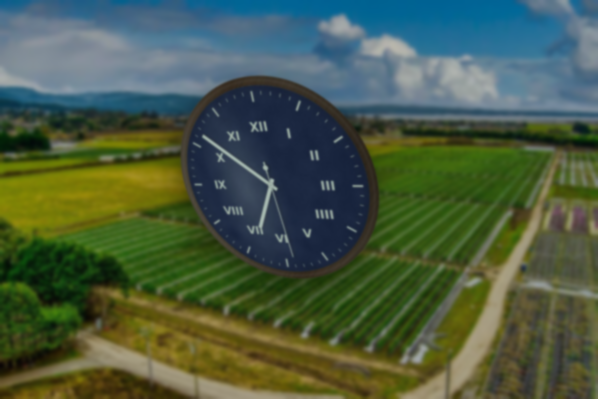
6:51:29
